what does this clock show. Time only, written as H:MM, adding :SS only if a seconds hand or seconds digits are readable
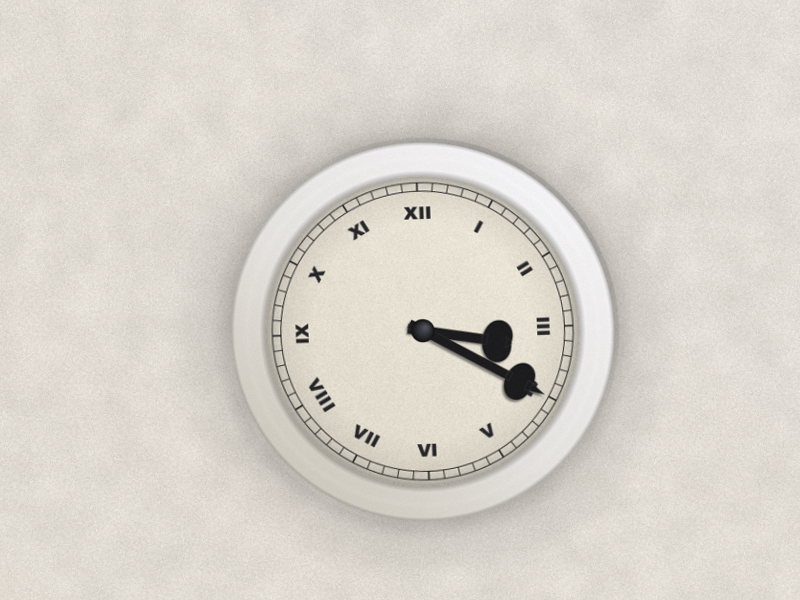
3:20
